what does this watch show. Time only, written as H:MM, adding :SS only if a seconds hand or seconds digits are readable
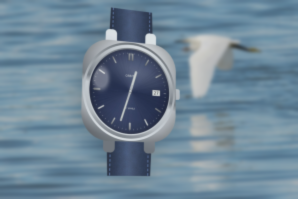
12:33
